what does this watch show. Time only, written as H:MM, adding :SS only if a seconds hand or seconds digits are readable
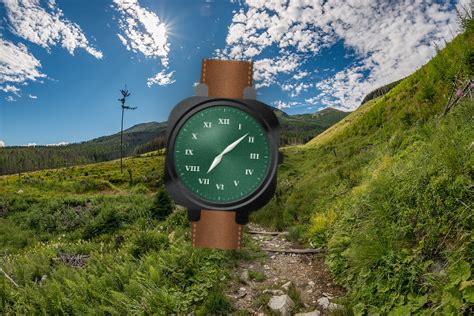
7:08
